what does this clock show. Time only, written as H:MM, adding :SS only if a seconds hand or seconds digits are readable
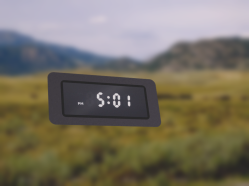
5:01
